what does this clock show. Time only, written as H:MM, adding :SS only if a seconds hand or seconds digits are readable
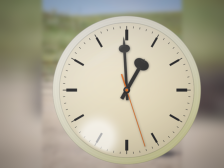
12:59:27
